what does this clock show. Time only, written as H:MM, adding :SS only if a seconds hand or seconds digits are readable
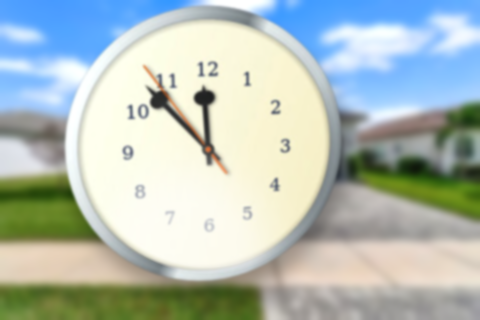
11:52:54
